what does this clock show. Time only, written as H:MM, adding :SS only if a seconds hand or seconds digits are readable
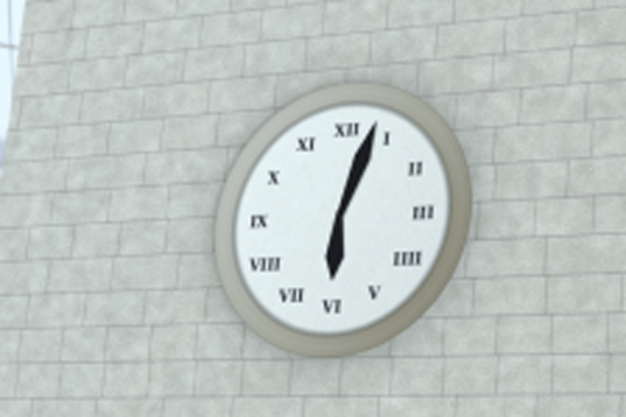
6:03
